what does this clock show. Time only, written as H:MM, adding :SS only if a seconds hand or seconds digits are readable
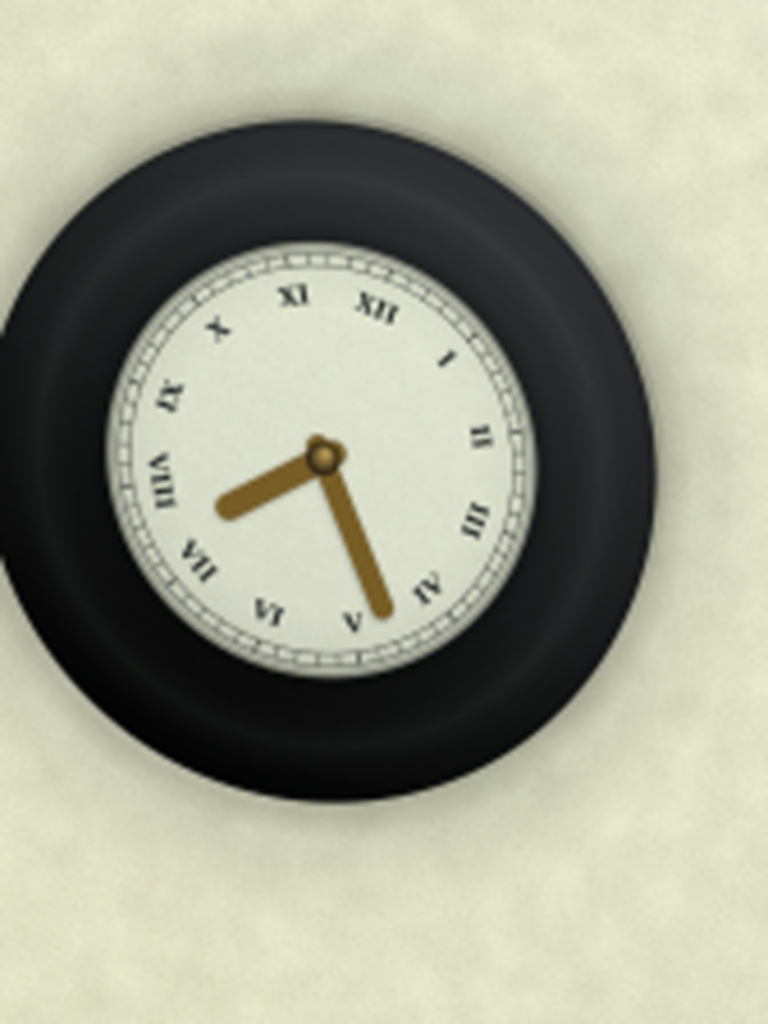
7:23
